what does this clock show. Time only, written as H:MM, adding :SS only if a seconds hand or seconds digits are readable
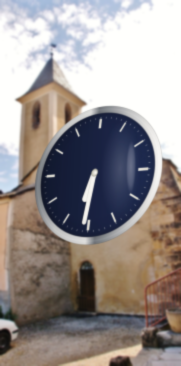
6:31
